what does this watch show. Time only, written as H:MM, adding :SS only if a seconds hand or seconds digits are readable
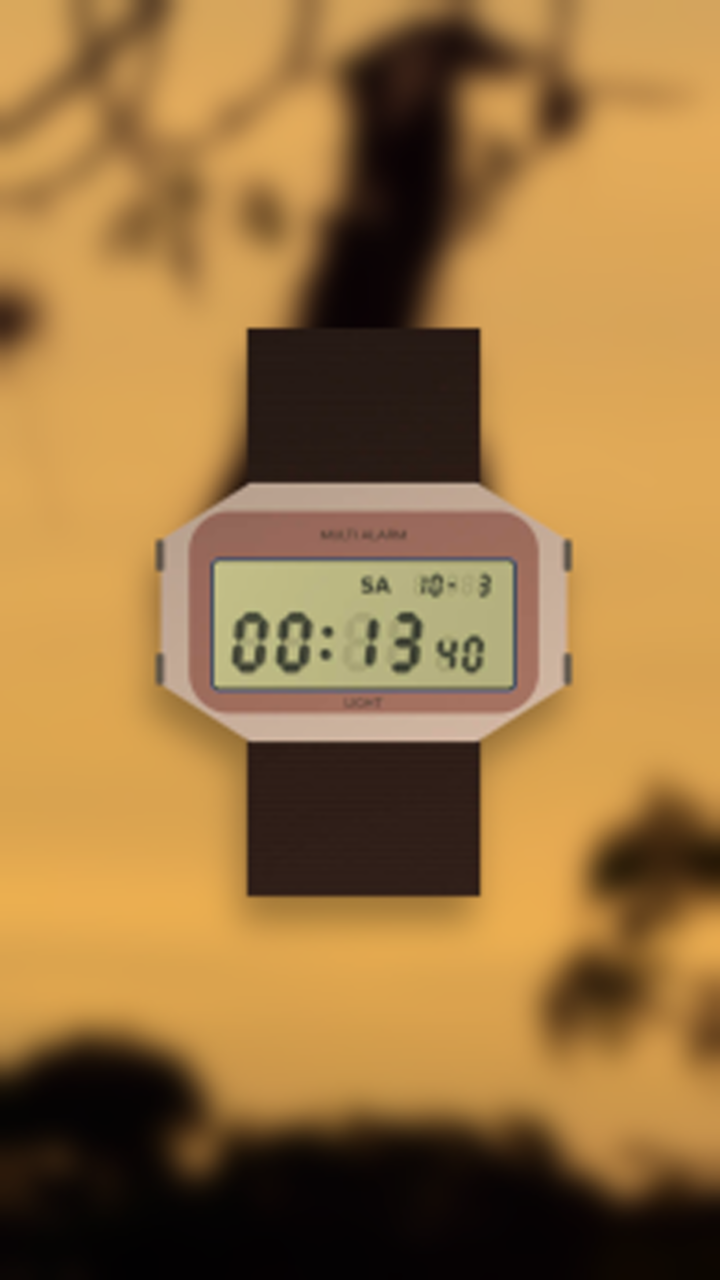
0:13:40
